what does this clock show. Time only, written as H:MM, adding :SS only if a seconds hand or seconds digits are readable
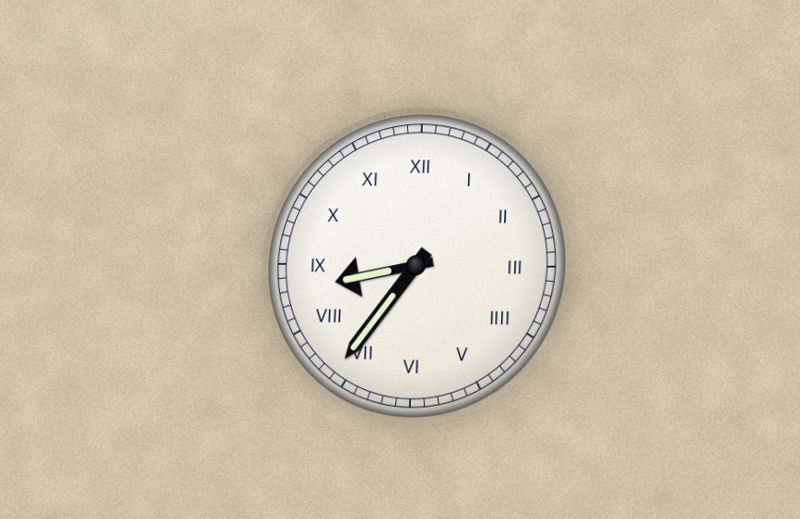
8:36
